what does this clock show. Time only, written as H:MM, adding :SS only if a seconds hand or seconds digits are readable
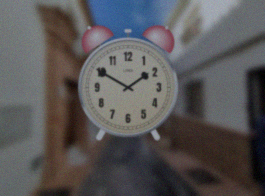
1:50
